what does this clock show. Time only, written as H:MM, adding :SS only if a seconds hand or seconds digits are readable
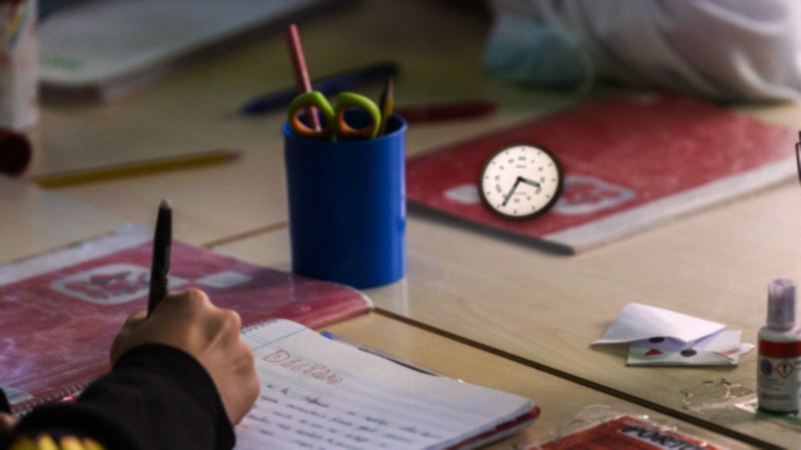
3:34
